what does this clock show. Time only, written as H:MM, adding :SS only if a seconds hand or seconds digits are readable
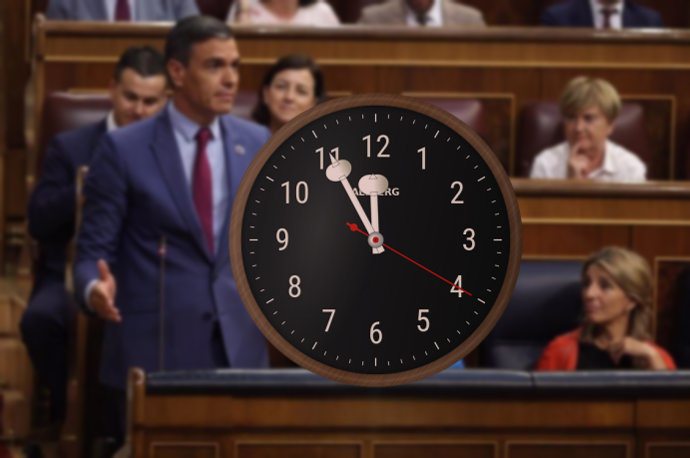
11:55:20
